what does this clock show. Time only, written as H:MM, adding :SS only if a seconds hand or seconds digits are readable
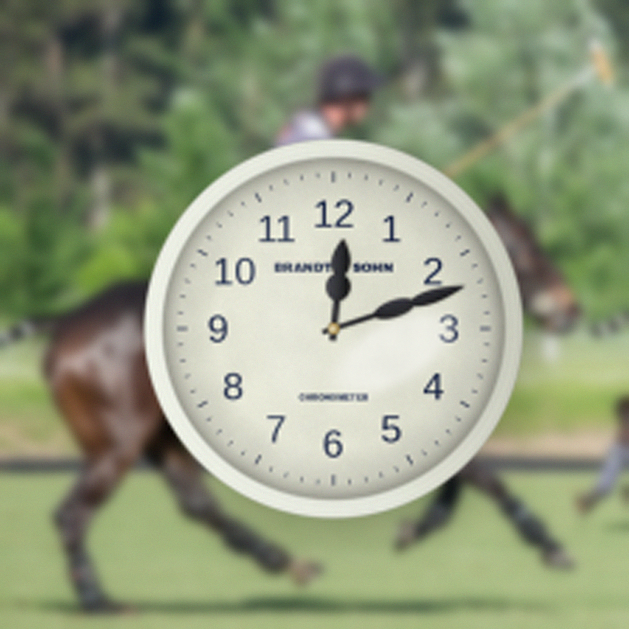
12:12
